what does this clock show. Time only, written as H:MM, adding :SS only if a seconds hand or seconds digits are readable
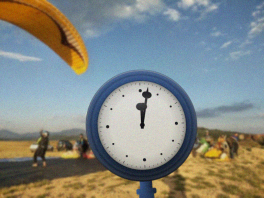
12:02
